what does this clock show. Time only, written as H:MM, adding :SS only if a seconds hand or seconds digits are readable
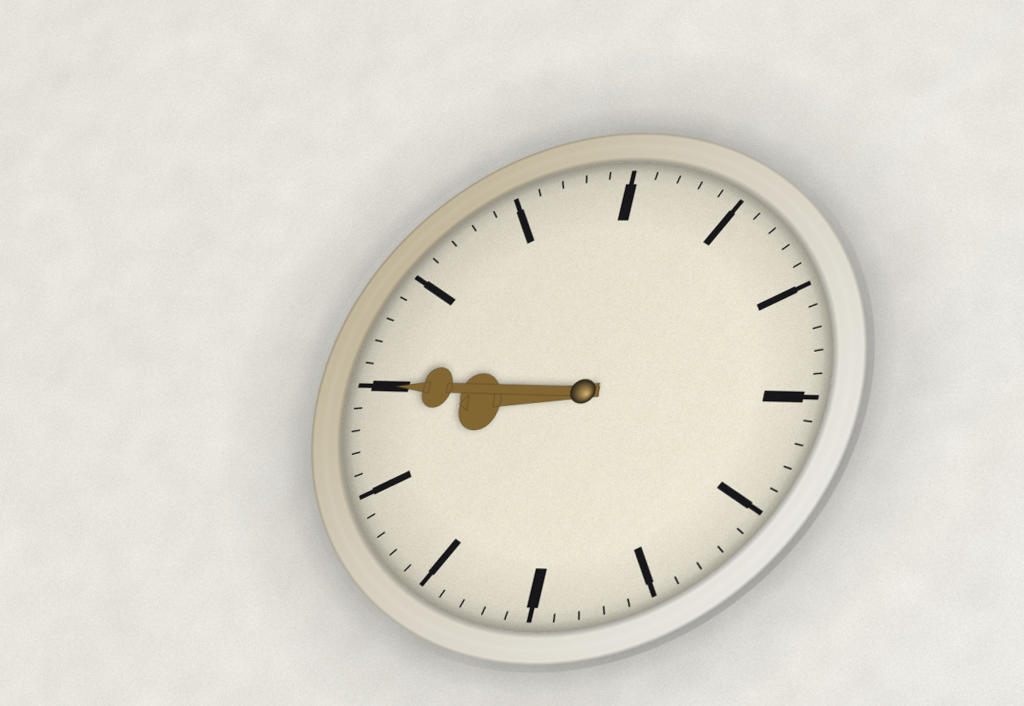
8:45
